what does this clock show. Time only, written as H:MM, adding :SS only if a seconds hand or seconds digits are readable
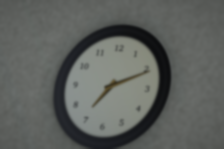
7:11
